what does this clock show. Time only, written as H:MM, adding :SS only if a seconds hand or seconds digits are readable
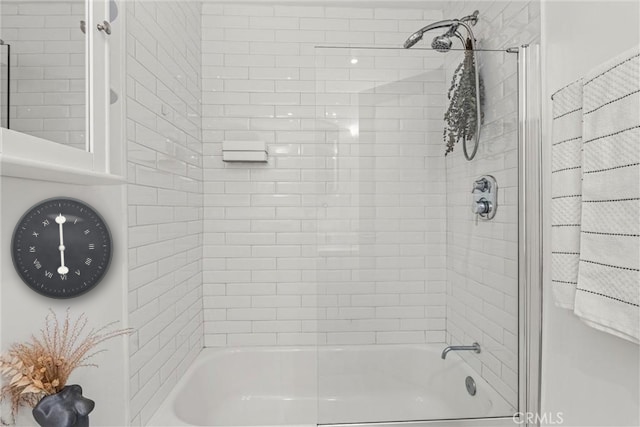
6:00
